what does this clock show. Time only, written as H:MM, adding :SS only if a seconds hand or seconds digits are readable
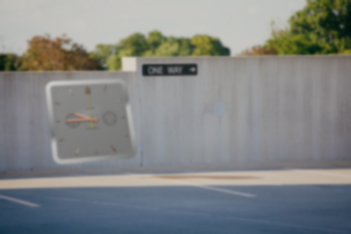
9:45
